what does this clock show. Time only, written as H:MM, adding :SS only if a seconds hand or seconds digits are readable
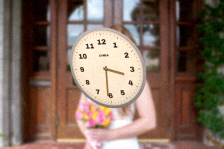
3:31
